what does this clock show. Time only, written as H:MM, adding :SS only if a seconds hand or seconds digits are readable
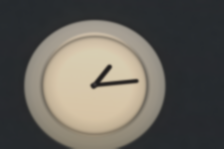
1:14
